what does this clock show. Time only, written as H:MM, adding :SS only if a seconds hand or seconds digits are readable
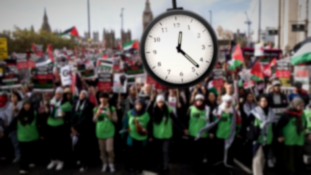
12:23
